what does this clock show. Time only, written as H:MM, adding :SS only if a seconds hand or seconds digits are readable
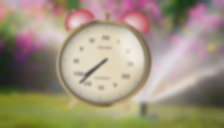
7:37
